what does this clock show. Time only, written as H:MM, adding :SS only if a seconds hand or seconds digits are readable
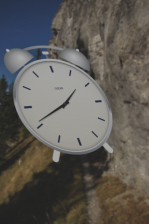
1:41
